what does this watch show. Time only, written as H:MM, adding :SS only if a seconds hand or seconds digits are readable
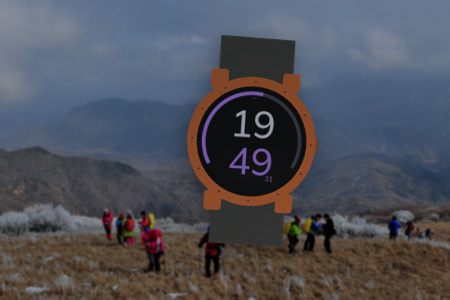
19:49:31
